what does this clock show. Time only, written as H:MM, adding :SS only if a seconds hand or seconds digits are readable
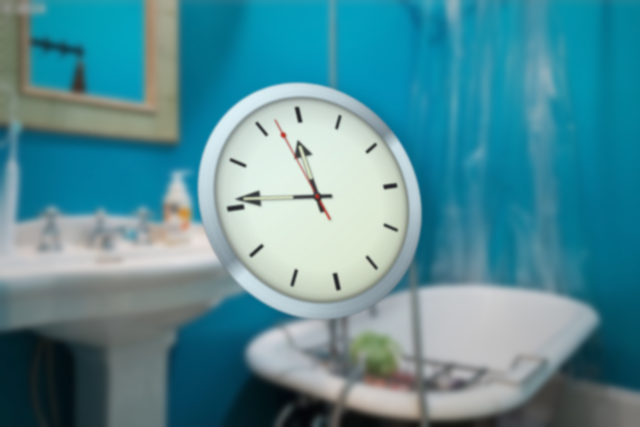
11:45:57
